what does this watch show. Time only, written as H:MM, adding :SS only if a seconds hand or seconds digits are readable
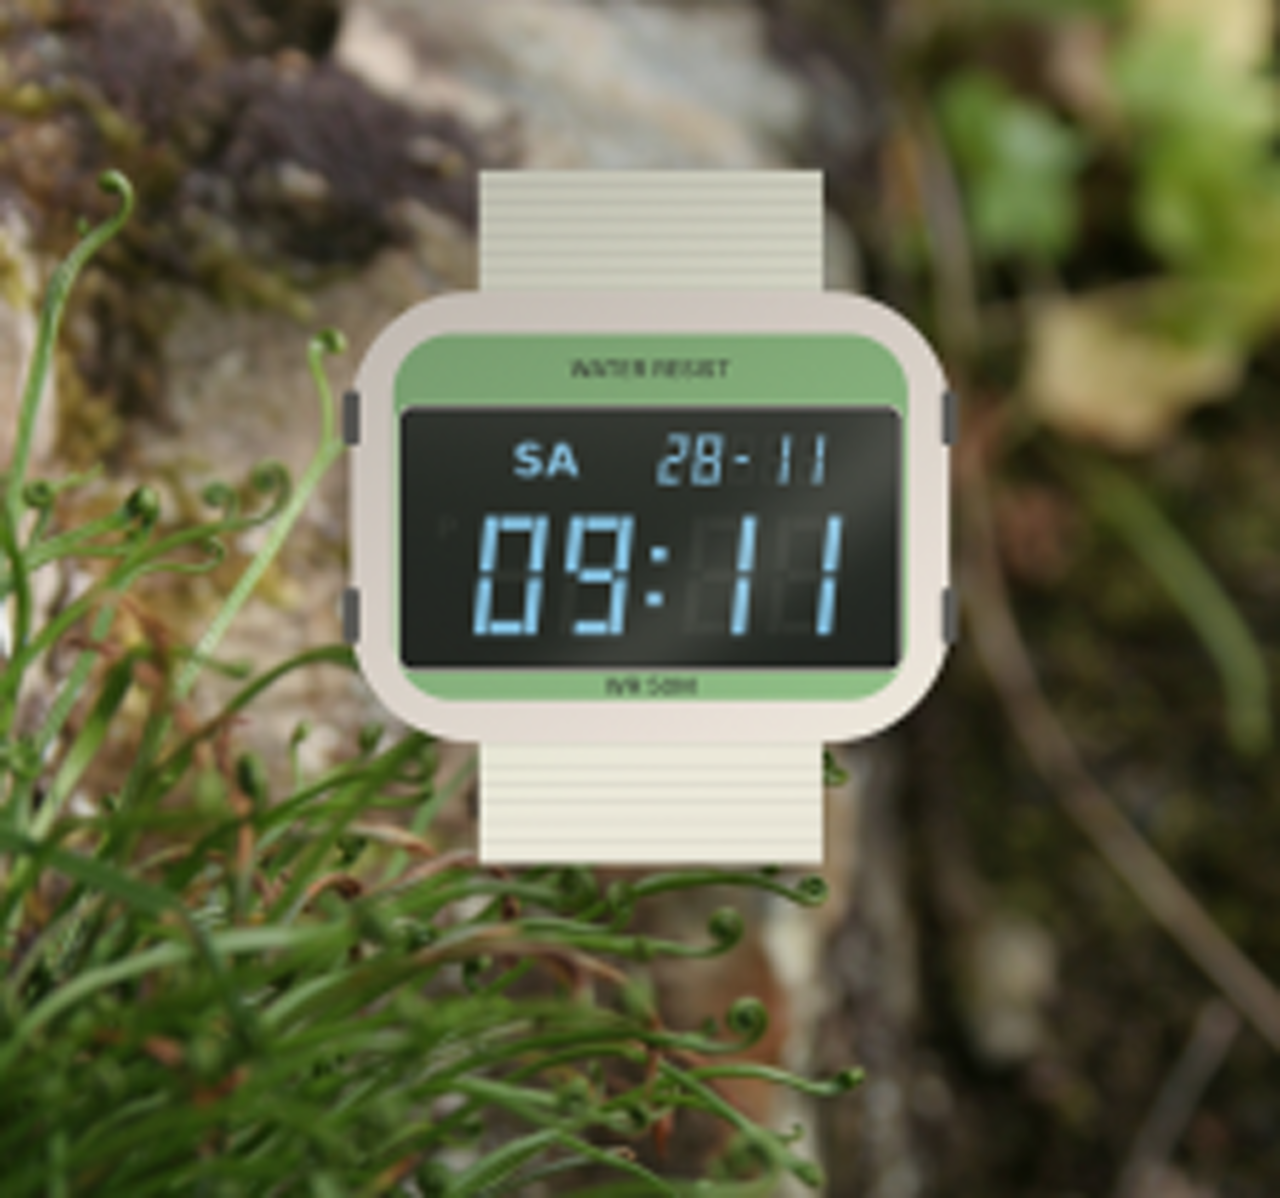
9:11
